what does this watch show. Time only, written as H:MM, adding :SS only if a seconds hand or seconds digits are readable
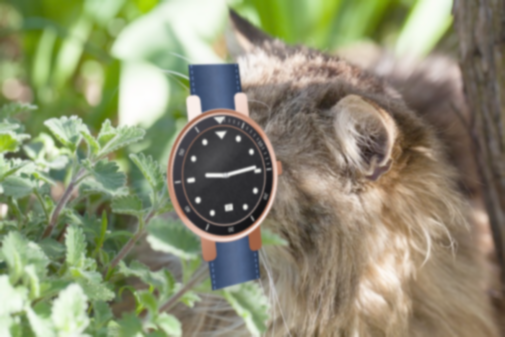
9:14
